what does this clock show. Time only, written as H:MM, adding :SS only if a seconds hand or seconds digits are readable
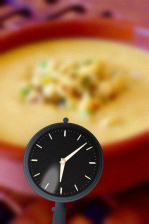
6:08
